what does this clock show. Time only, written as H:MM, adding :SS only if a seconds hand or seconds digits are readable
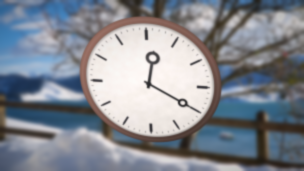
12:20
